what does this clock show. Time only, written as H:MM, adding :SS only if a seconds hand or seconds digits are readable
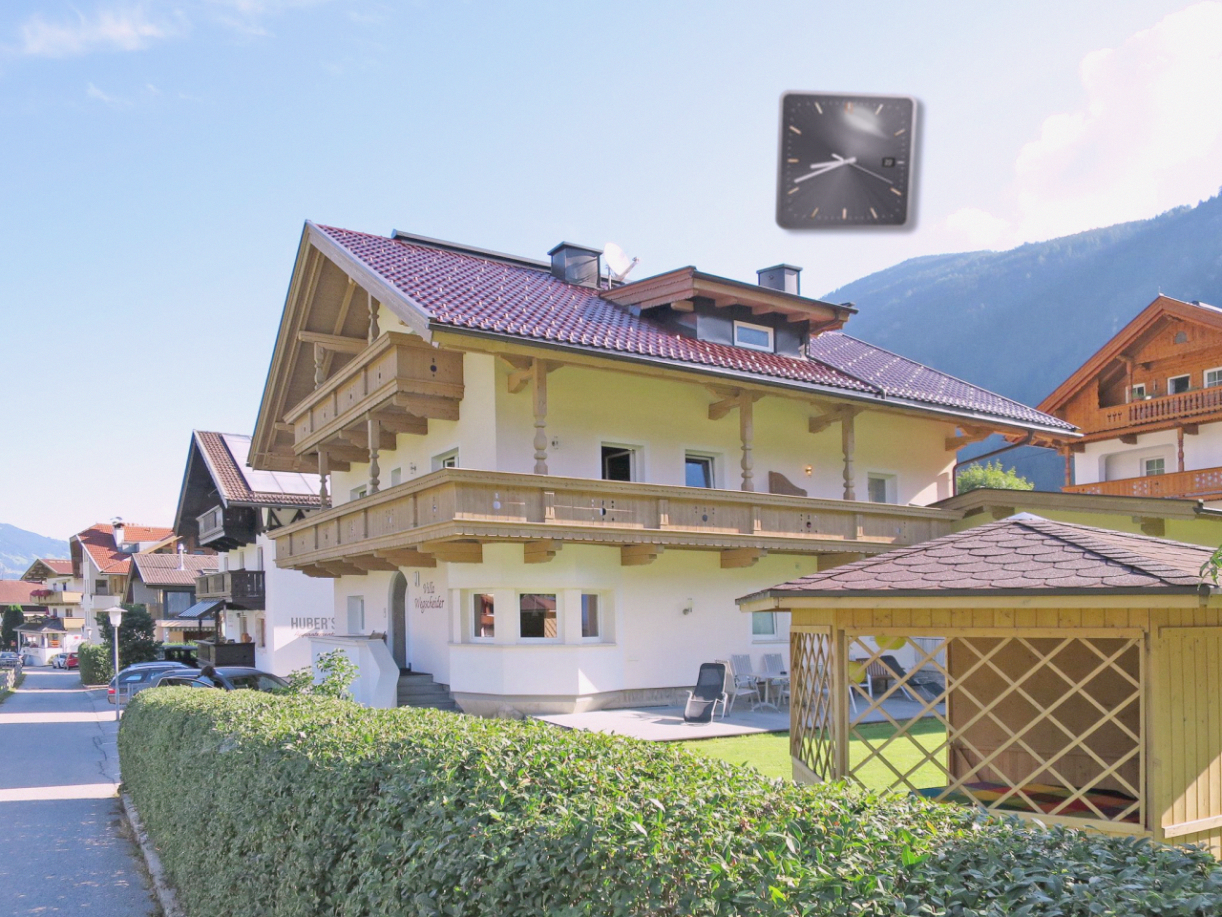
8:41:19
